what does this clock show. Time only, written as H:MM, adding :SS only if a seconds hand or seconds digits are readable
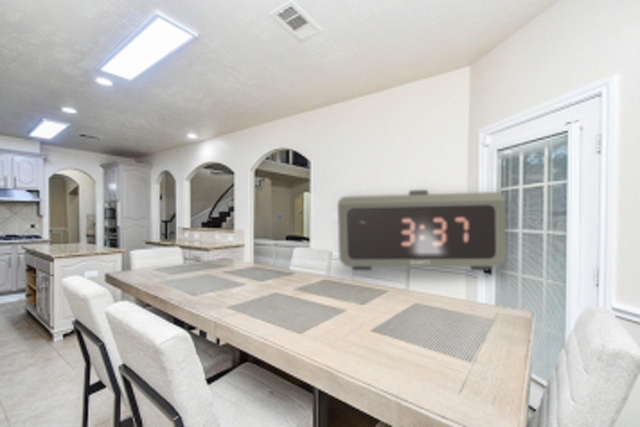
3:37
